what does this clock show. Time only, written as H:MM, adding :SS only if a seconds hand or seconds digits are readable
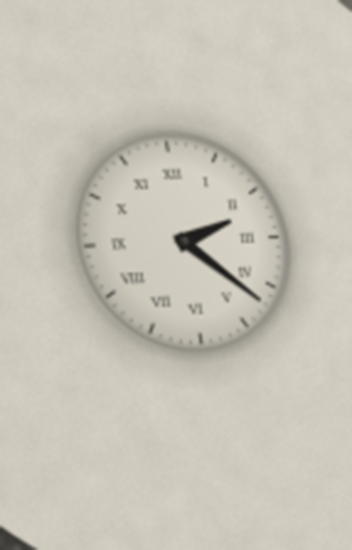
2:22
